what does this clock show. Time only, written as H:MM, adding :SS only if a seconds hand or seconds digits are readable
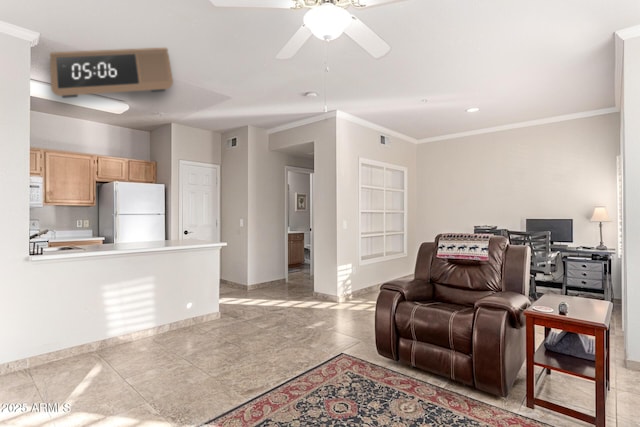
5:06
